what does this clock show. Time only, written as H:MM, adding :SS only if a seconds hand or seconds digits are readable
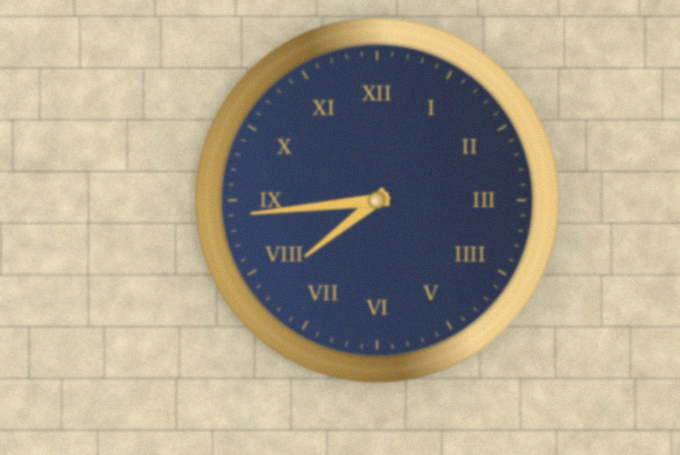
7:44
